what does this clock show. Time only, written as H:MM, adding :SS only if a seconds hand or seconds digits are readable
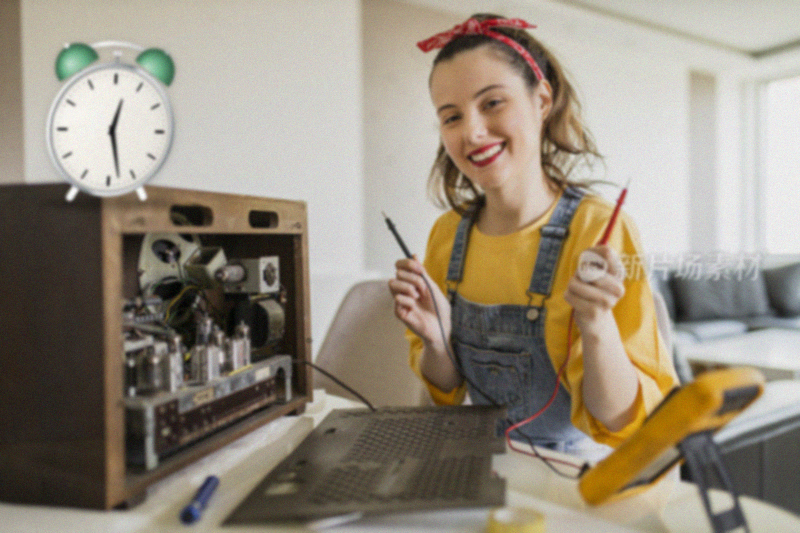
12:28
